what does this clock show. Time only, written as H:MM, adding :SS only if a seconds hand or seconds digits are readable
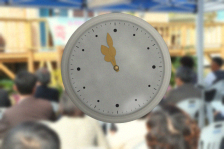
10:58
